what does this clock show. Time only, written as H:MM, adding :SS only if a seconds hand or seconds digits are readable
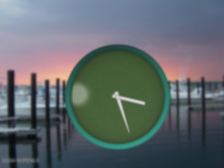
3:27
